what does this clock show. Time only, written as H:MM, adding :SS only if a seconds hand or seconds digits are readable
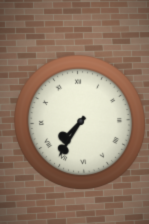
7:36
